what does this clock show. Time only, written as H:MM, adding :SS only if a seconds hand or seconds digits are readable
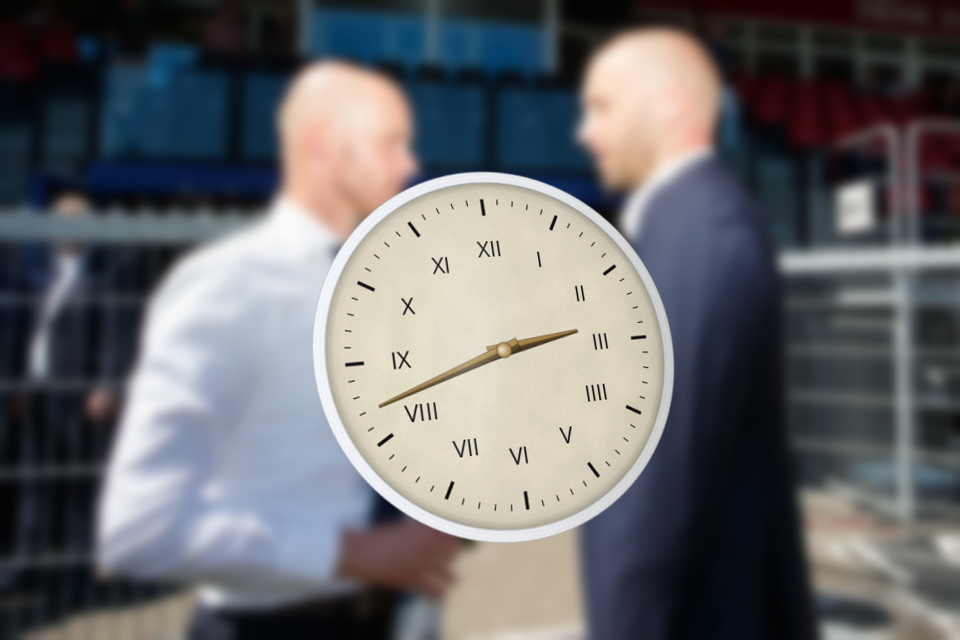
2:42
